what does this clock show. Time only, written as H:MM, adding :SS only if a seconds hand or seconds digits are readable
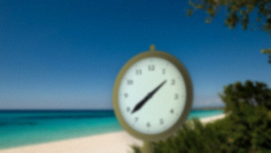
1:38
